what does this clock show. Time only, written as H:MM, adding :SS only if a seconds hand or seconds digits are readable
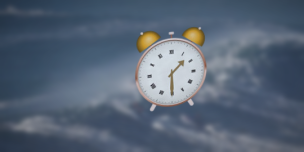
1:30
